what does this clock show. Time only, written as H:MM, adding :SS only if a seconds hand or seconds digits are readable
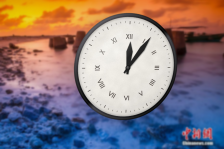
12:06
